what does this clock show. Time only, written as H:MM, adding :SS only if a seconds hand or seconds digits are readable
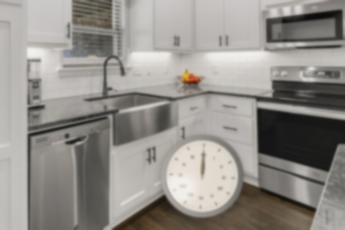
12:00
